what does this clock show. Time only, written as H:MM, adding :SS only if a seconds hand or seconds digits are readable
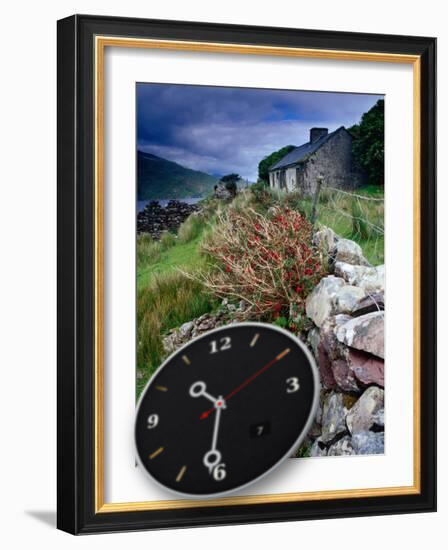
10:31:10
